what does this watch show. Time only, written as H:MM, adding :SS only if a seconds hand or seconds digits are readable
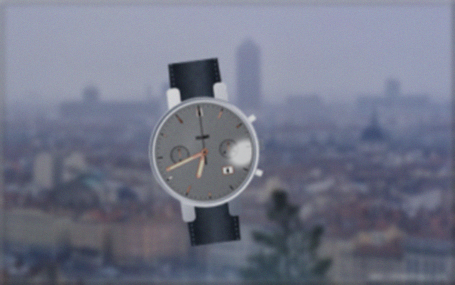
6:42
